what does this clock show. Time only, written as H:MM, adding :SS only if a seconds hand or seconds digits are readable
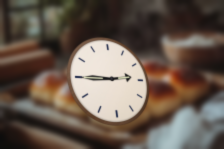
2:45
